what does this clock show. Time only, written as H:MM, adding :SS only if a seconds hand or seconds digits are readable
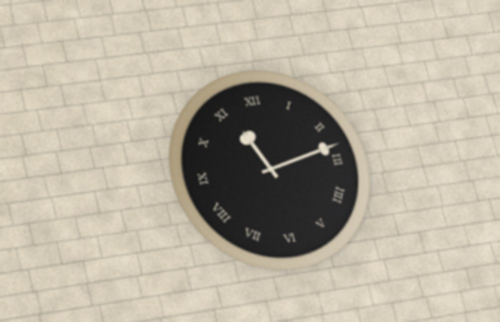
11:13
